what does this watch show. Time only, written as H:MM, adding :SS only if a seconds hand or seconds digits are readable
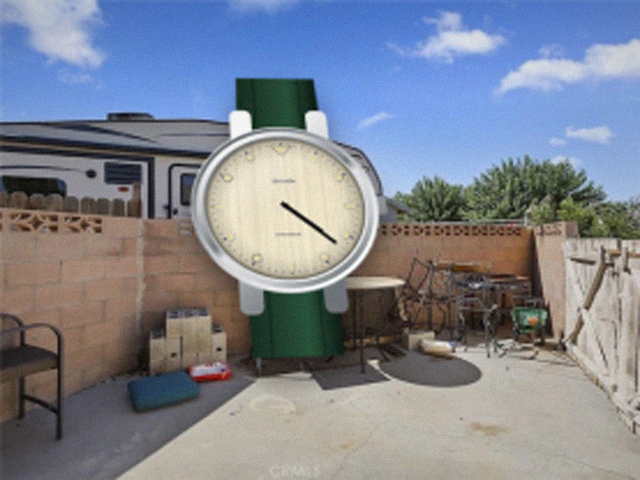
4:22
